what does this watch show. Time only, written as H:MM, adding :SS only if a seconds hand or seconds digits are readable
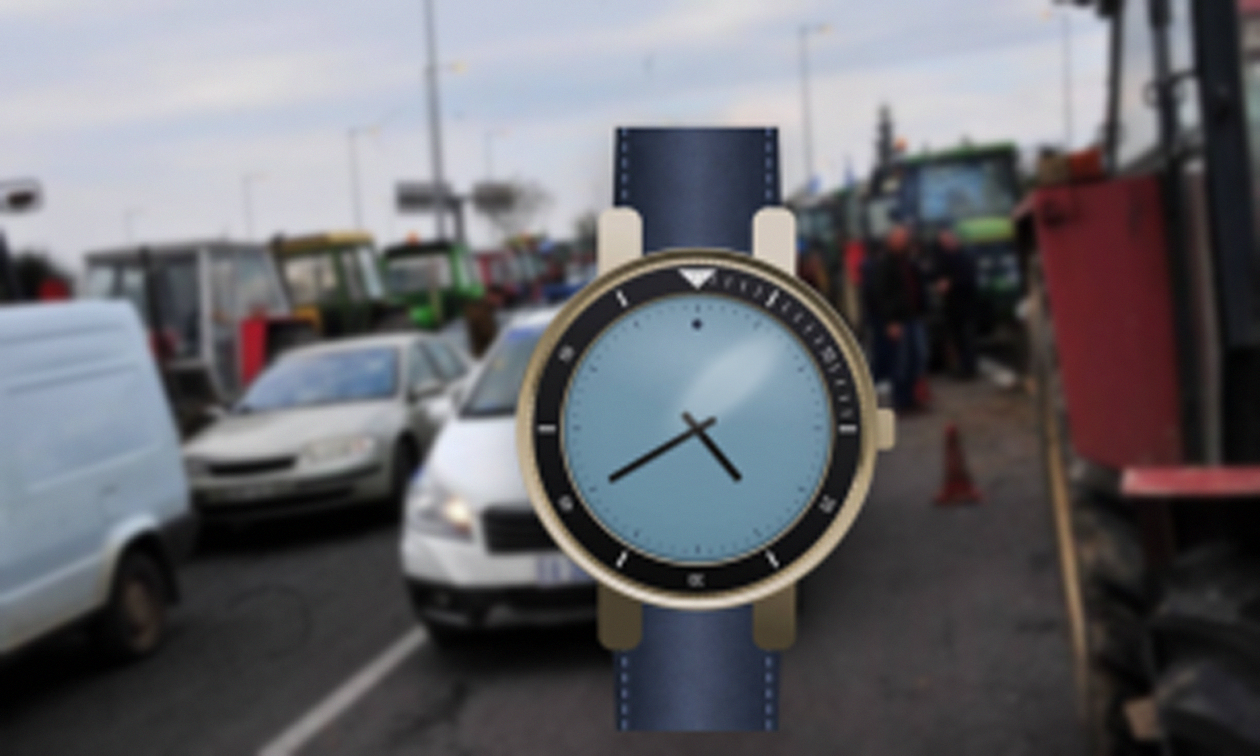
4:40
